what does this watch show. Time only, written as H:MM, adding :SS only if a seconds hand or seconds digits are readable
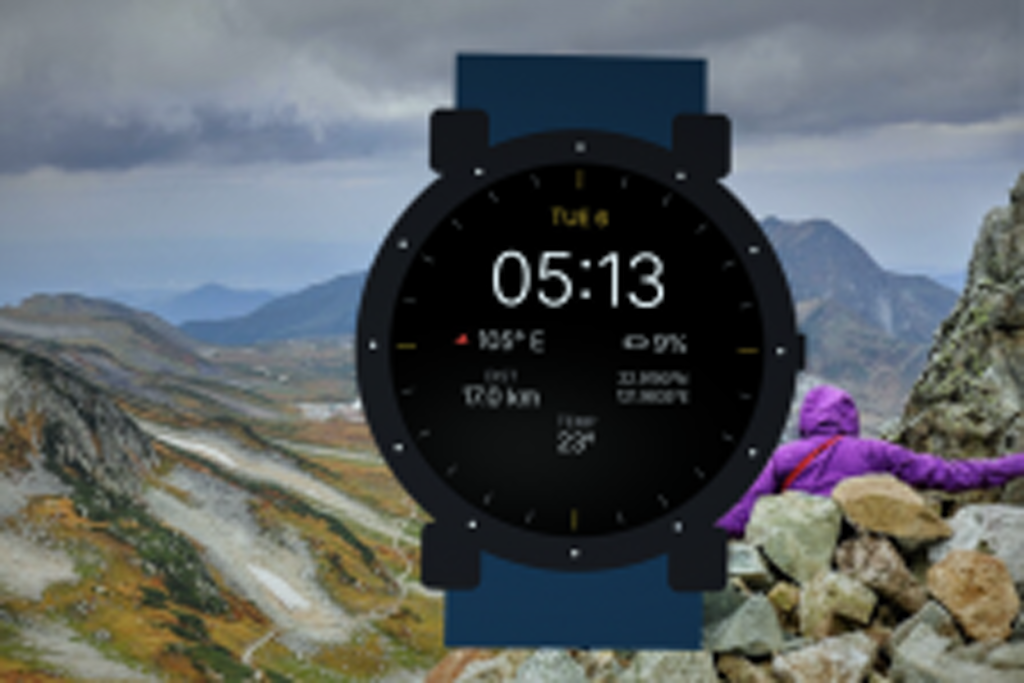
5:13
